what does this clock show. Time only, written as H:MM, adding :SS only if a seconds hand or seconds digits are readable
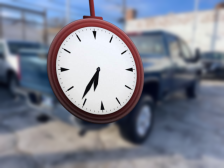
6:36
